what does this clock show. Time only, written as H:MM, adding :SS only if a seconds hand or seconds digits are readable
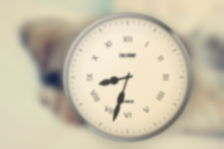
8:33
